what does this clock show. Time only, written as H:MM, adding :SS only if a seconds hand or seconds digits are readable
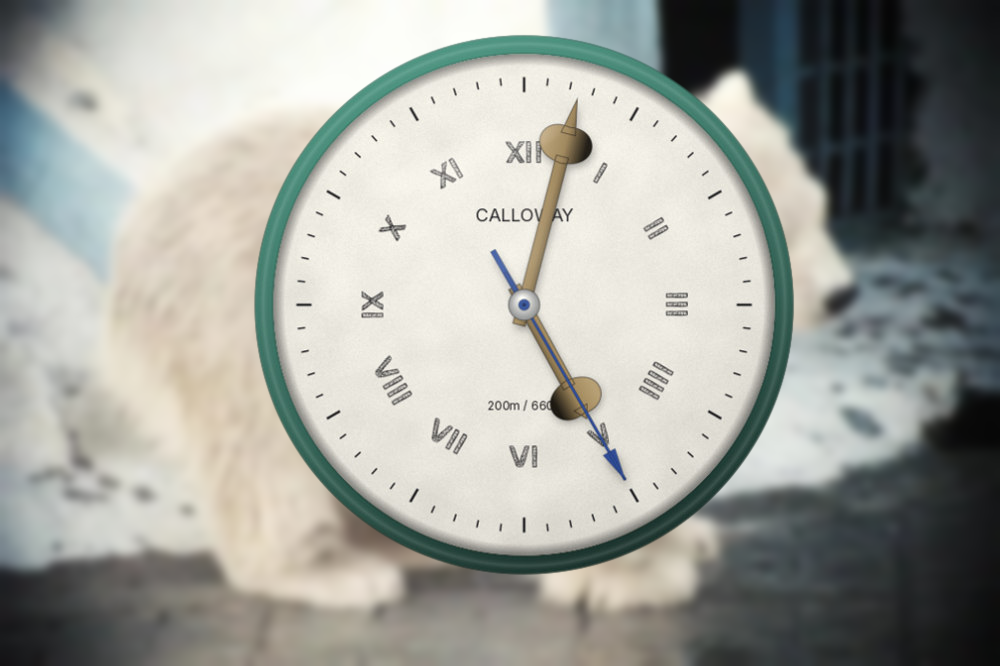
5:02:25
